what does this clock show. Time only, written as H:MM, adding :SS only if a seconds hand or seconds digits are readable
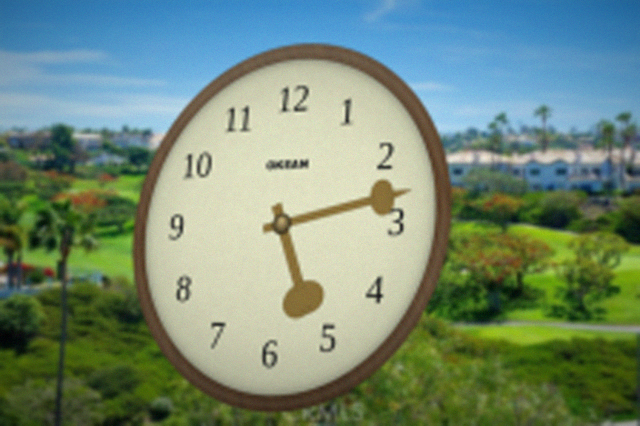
5:13
